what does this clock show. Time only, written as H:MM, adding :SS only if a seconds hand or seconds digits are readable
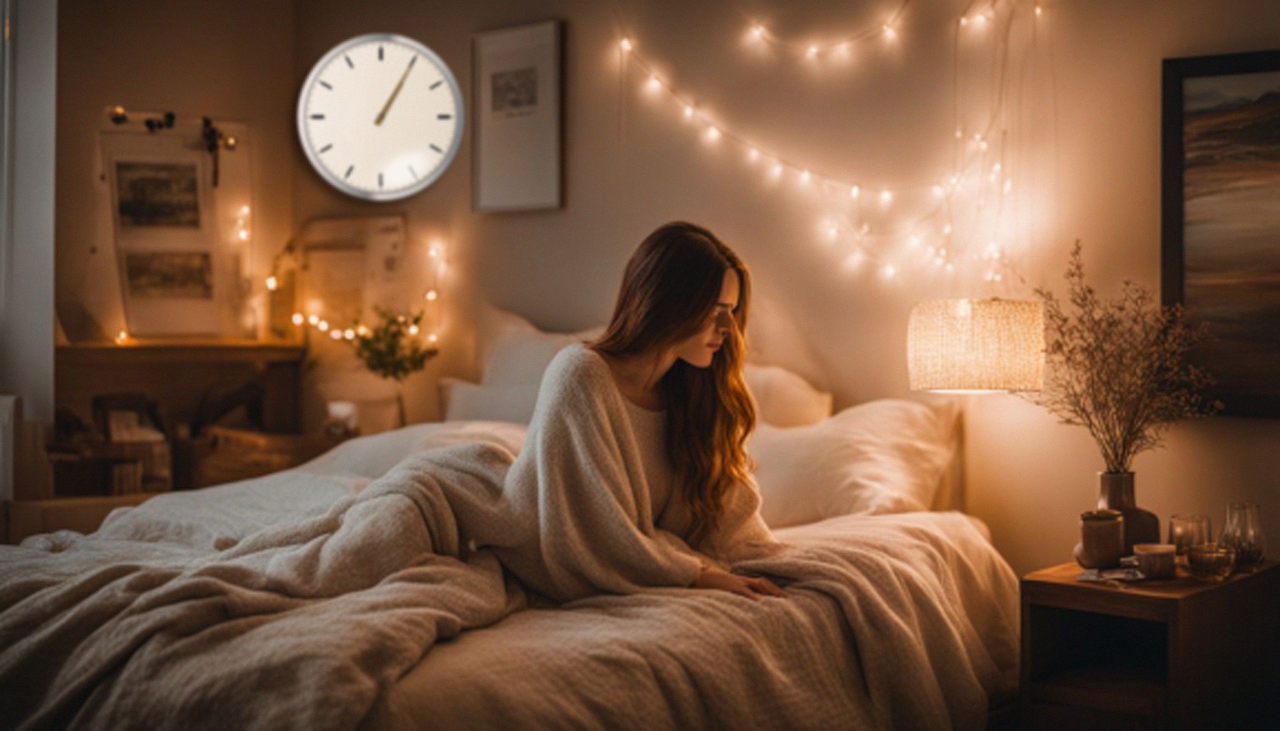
1:05
